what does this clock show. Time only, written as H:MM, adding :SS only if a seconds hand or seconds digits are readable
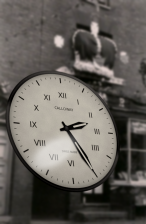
2:25
